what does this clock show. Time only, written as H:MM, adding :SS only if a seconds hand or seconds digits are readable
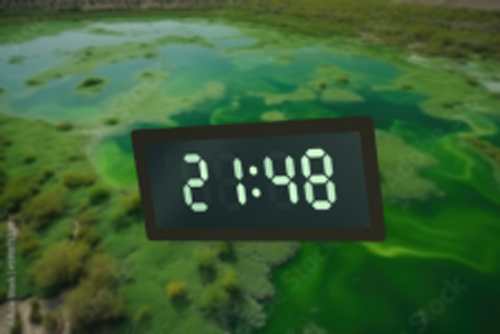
21:48
